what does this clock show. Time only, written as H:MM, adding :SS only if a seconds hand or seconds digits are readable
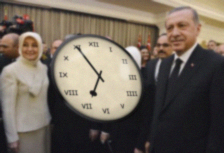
6:55
